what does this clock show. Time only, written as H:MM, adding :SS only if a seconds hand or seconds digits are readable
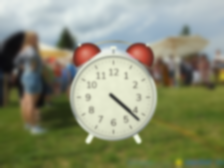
4:22
